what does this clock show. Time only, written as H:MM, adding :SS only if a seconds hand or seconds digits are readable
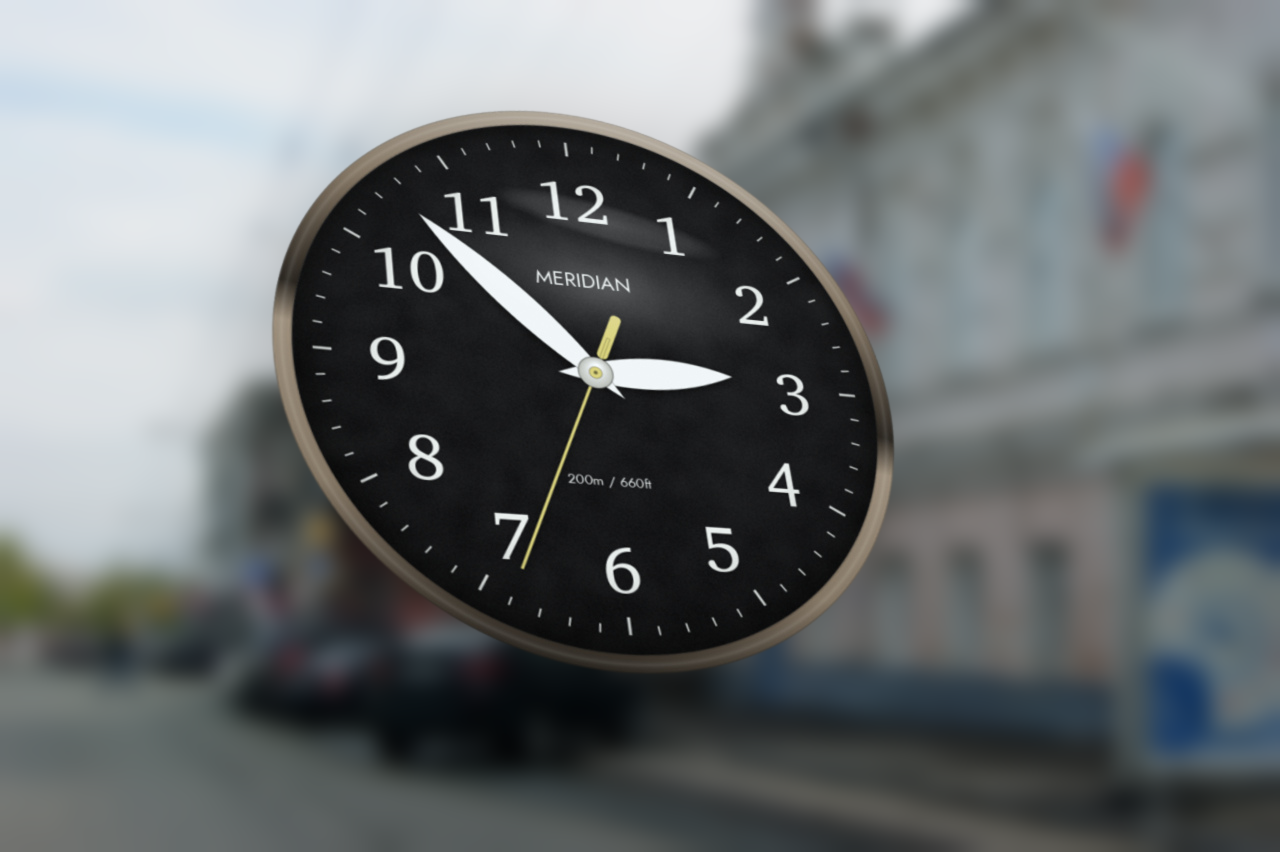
2:52:34
